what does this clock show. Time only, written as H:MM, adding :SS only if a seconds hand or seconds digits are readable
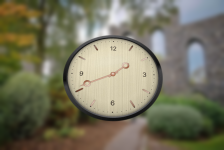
1:41
